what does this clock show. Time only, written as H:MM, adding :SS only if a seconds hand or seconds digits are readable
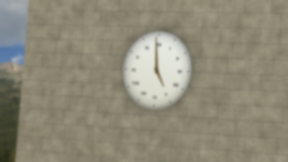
4:59
